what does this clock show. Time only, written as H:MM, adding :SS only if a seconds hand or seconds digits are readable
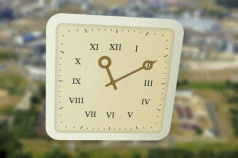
11:10
